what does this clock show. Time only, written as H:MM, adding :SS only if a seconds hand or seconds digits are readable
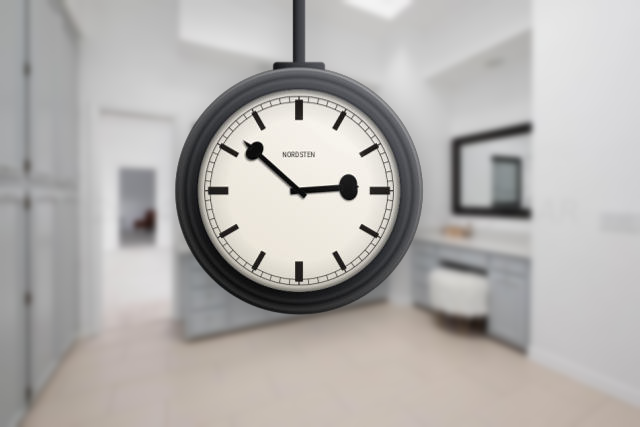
2:52
